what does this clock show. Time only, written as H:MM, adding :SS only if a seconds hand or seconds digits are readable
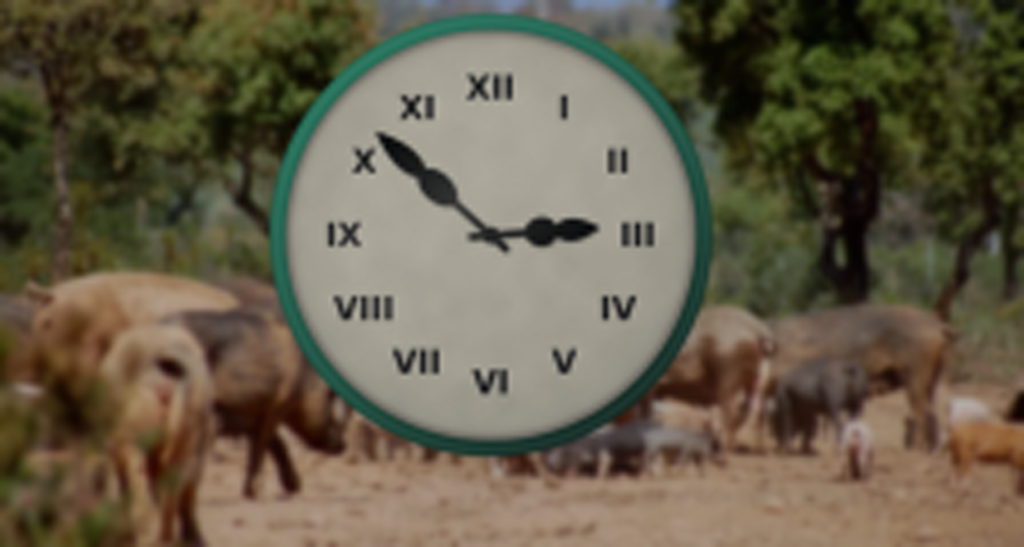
2:52
